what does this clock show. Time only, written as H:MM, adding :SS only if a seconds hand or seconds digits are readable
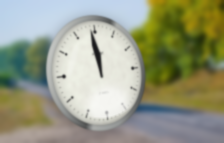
11:59
